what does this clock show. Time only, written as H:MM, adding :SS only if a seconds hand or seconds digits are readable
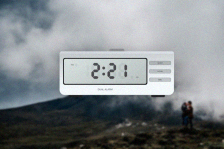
2:21
